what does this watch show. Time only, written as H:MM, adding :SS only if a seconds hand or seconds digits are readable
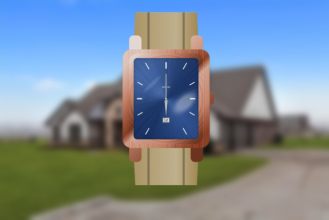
6:00
